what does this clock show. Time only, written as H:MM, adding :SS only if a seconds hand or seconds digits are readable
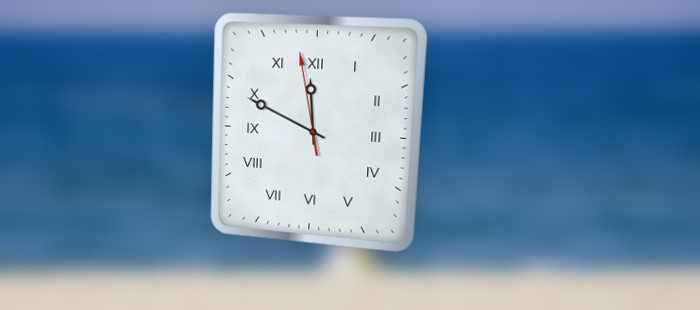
11:48:58
